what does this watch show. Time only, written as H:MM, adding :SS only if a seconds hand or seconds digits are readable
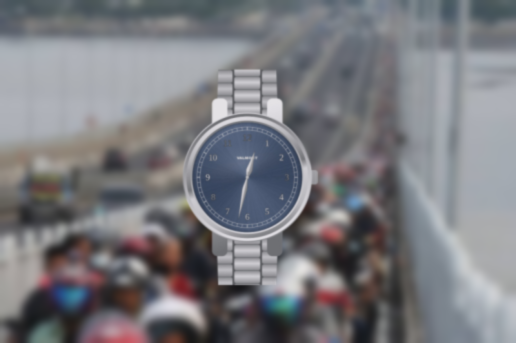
12:32
